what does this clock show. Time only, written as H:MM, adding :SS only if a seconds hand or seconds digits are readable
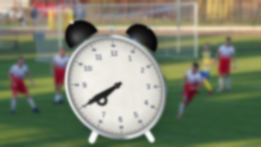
7:40
